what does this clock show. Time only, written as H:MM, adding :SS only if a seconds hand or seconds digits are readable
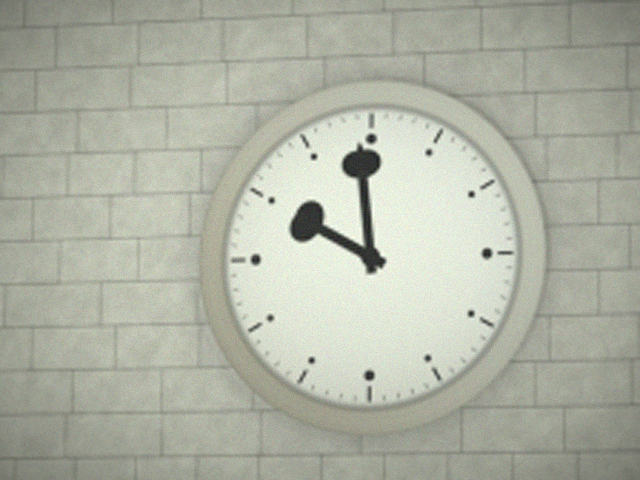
9:59
